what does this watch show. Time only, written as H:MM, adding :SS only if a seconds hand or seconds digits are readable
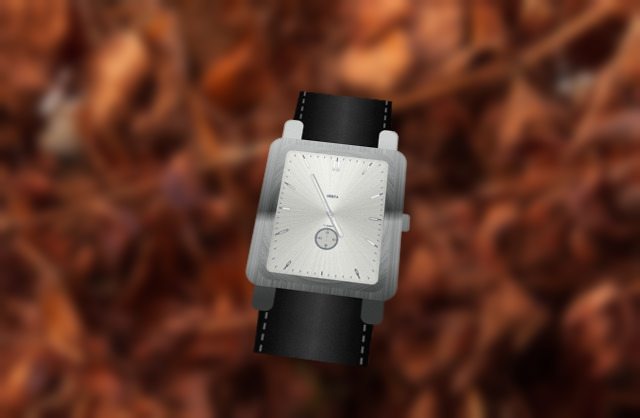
4:55
